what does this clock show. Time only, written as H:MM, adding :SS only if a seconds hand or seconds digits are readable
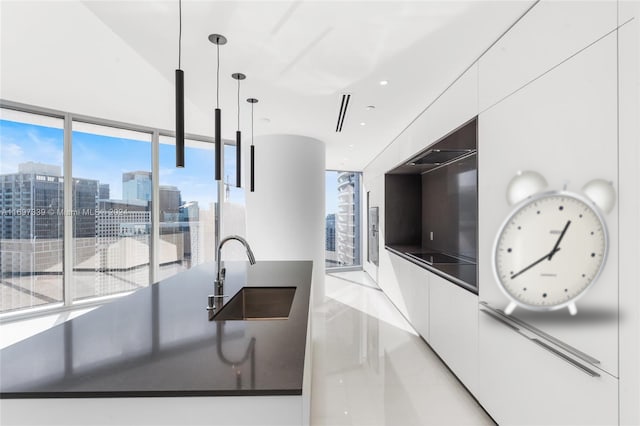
12:39
